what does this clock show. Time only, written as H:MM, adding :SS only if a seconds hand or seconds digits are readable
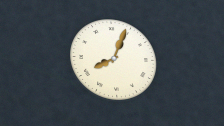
8:04
